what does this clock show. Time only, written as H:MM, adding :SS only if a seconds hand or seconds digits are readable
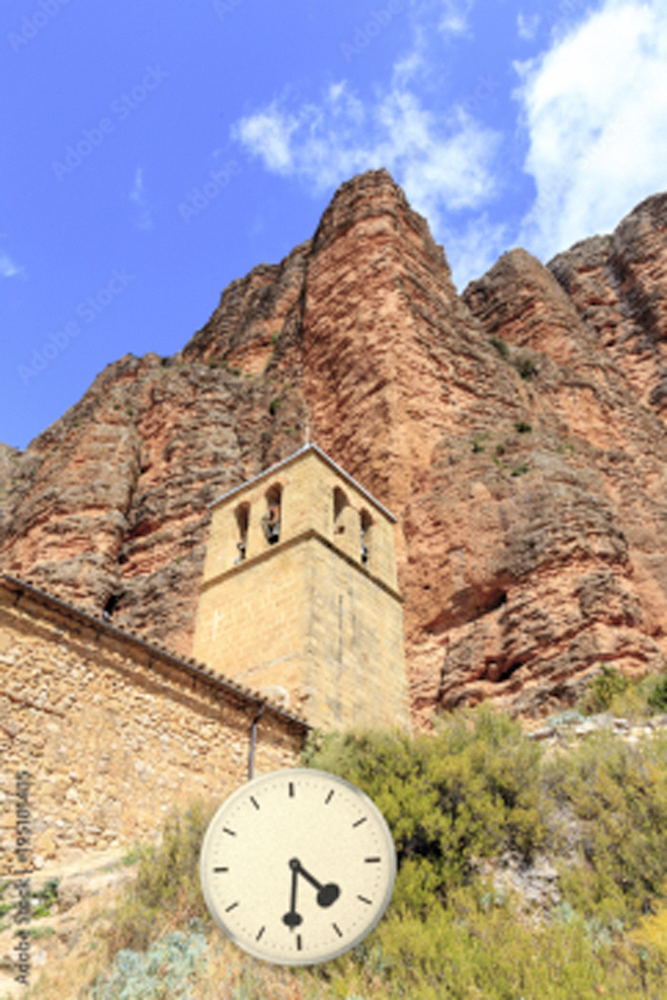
4:31
